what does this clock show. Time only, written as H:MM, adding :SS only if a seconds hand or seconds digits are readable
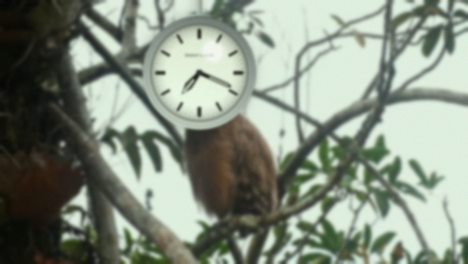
7:19
